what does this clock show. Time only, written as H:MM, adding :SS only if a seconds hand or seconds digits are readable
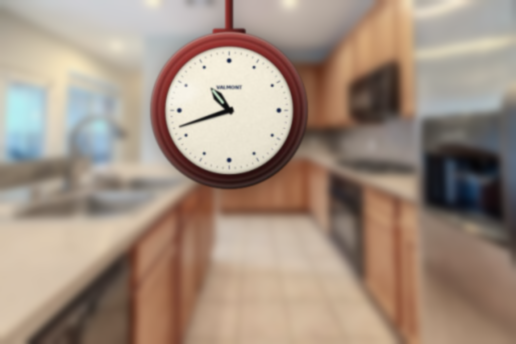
10:42
